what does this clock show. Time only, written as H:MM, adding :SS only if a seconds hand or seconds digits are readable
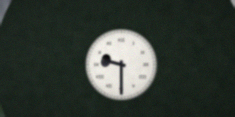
9:30
